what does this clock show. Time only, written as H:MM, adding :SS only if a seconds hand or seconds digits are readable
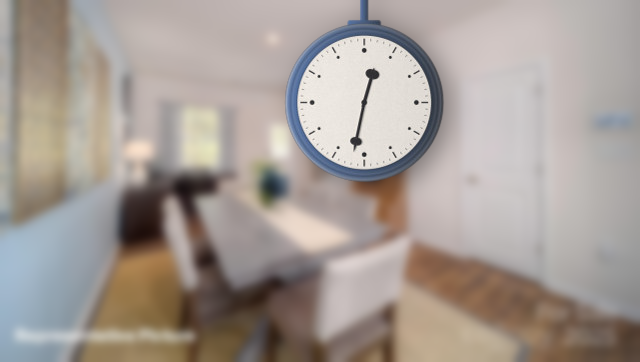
12:32
